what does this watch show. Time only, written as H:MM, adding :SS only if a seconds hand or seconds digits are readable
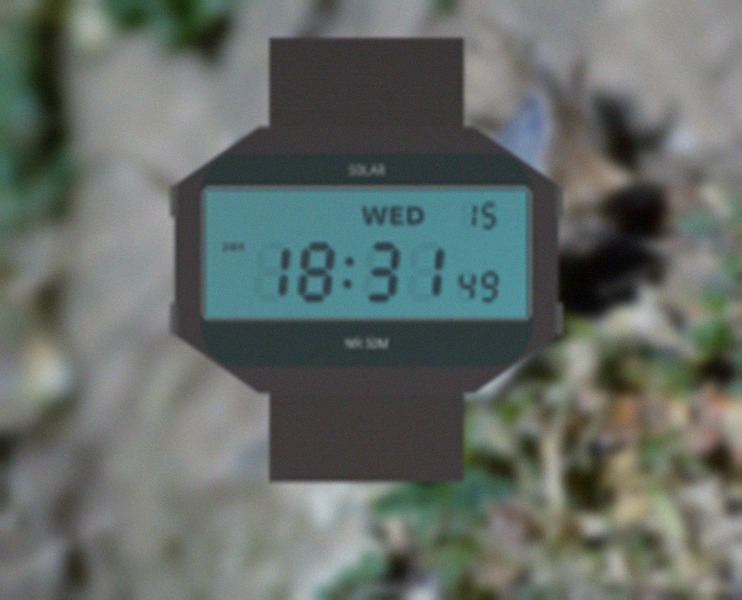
18:31:49
